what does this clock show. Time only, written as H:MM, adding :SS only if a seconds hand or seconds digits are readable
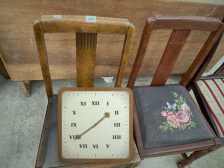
1:39
